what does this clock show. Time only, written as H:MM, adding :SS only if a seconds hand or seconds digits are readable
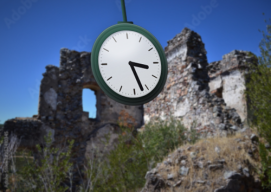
3:27
